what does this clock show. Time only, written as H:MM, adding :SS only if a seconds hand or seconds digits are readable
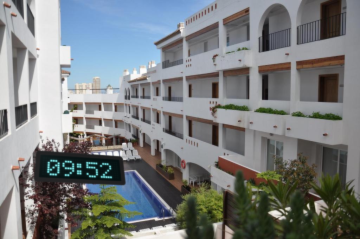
9:52
